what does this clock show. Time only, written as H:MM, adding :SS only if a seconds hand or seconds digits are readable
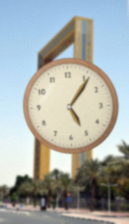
5:06
